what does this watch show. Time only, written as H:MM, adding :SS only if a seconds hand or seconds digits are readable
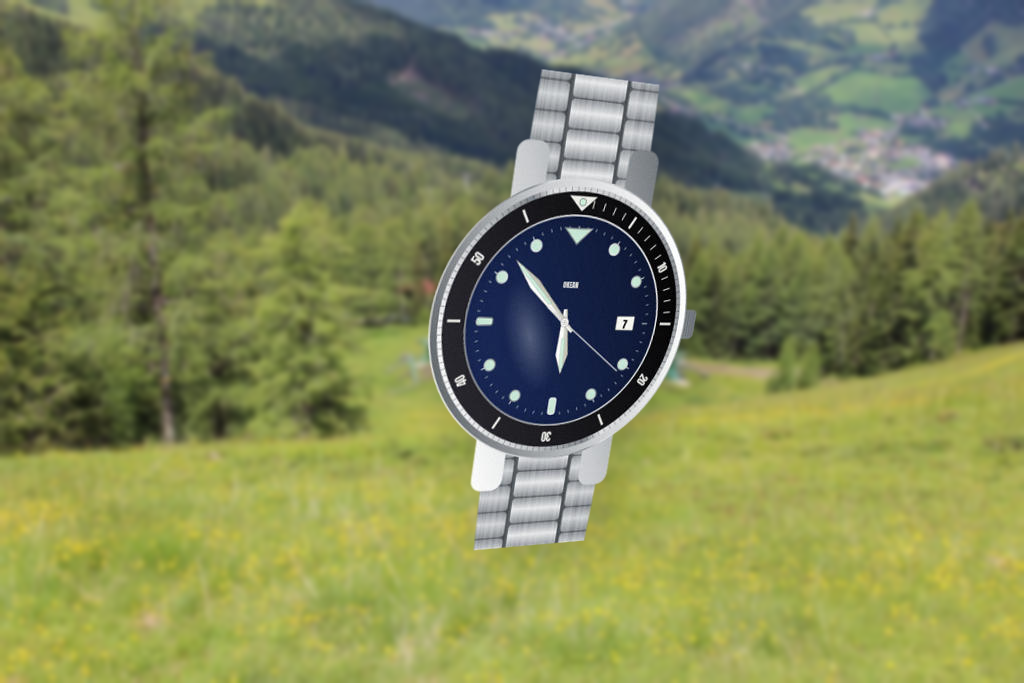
5:52:21
